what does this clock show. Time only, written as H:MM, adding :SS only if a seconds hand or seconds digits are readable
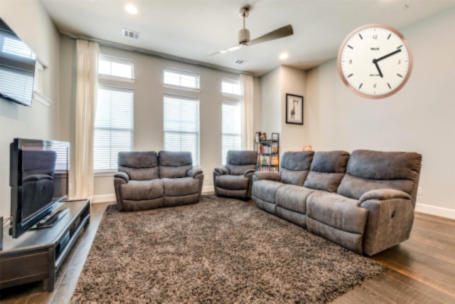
5:11
